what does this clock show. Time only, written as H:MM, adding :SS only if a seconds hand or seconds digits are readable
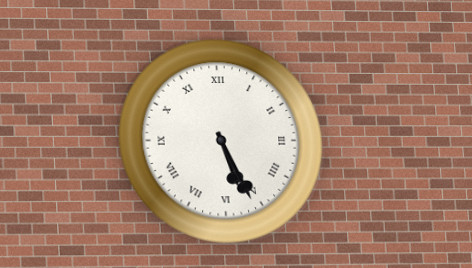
5:26
